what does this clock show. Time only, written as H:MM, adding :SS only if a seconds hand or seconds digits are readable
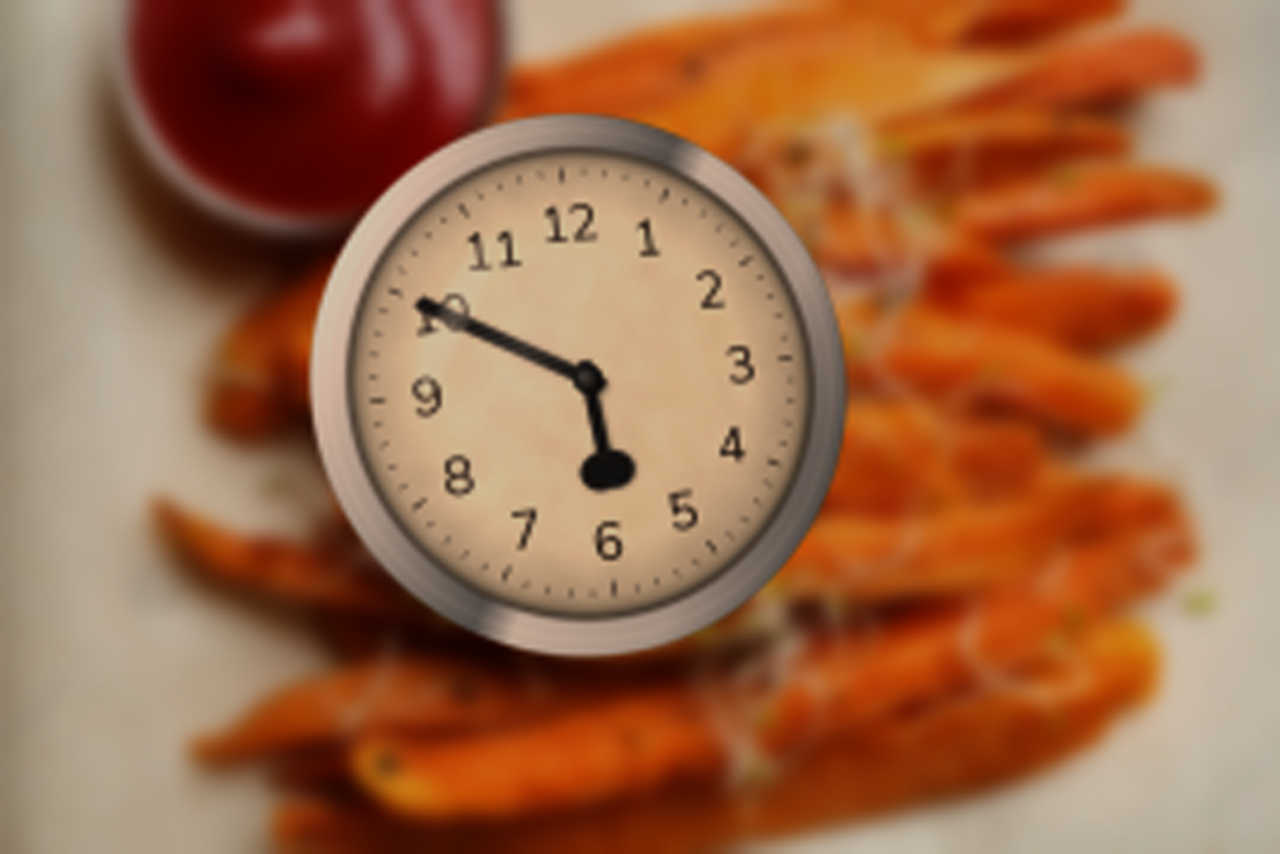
5:50
